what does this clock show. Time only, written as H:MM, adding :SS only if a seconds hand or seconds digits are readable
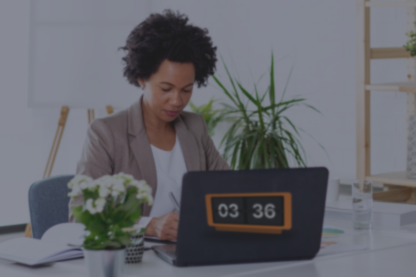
3:36
